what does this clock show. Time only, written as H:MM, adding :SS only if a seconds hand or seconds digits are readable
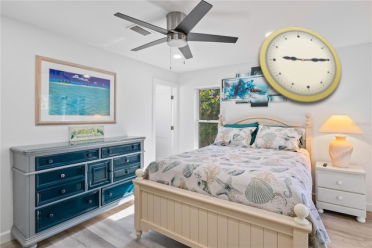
9:15
